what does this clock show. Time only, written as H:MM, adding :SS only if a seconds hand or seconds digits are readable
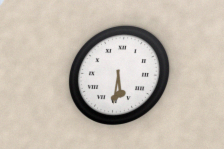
5:30
